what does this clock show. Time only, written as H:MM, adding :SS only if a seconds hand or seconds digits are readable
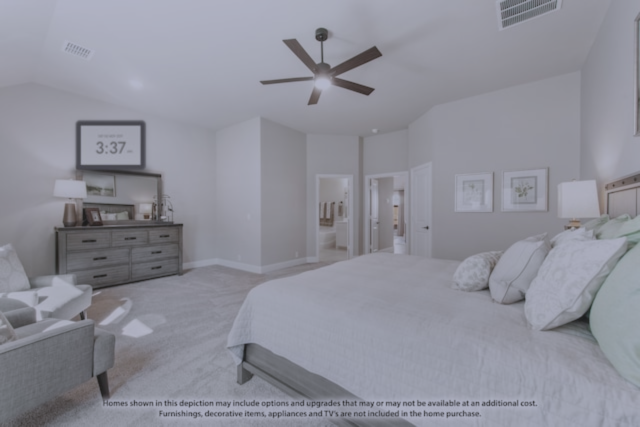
3:37
